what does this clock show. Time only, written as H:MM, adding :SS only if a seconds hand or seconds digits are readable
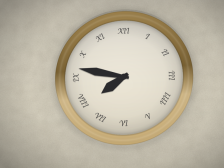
7:47
